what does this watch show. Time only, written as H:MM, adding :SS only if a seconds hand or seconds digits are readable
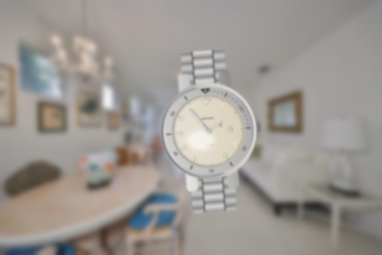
1:54
